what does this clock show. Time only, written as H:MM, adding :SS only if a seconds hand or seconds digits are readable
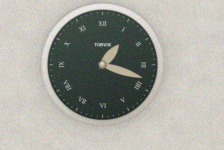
1:18
